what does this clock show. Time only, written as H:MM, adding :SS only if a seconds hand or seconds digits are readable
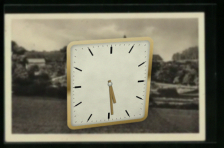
5:29
